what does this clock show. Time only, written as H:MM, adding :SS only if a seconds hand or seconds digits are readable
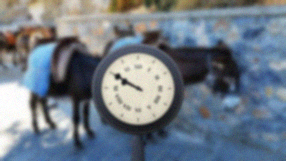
9:50
